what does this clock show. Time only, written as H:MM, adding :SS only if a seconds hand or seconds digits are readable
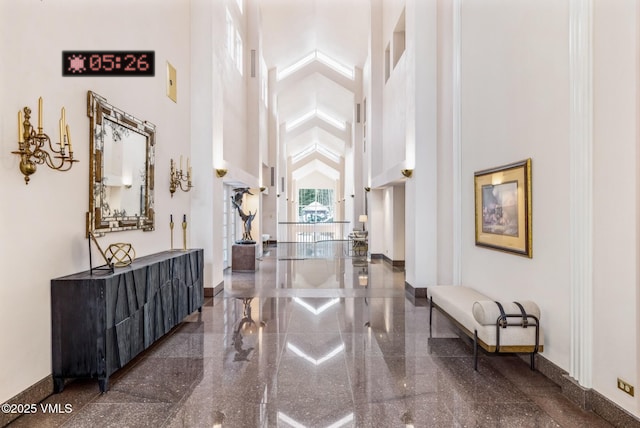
5:26
